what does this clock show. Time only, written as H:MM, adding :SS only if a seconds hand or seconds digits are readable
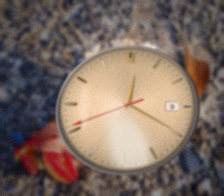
12:19:41
